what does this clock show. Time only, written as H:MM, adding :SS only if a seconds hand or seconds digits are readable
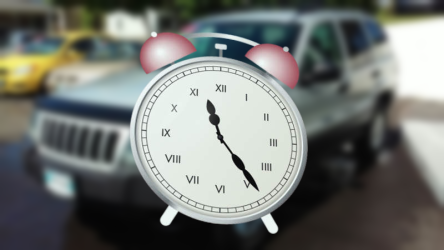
11:24
